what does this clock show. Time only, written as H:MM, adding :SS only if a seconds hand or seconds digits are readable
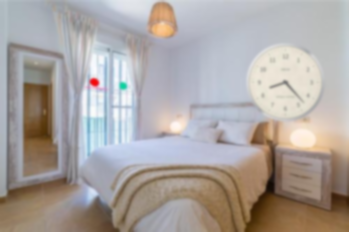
8:23
